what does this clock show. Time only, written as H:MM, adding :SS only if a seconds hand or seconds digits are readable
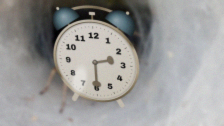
2:30
